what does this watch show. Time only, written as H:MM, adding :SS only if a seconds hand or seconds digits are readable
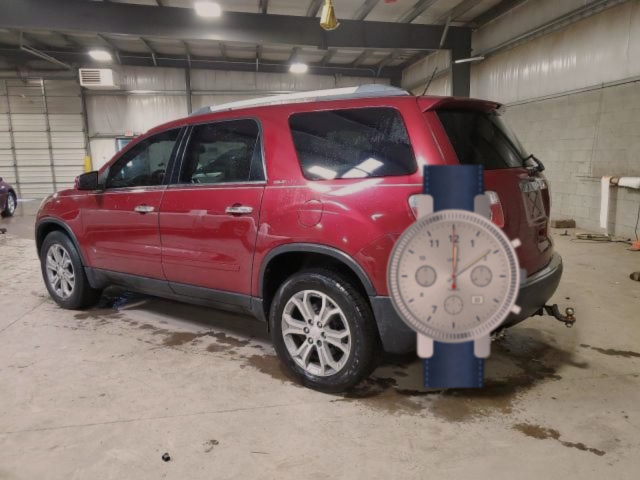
12:09
